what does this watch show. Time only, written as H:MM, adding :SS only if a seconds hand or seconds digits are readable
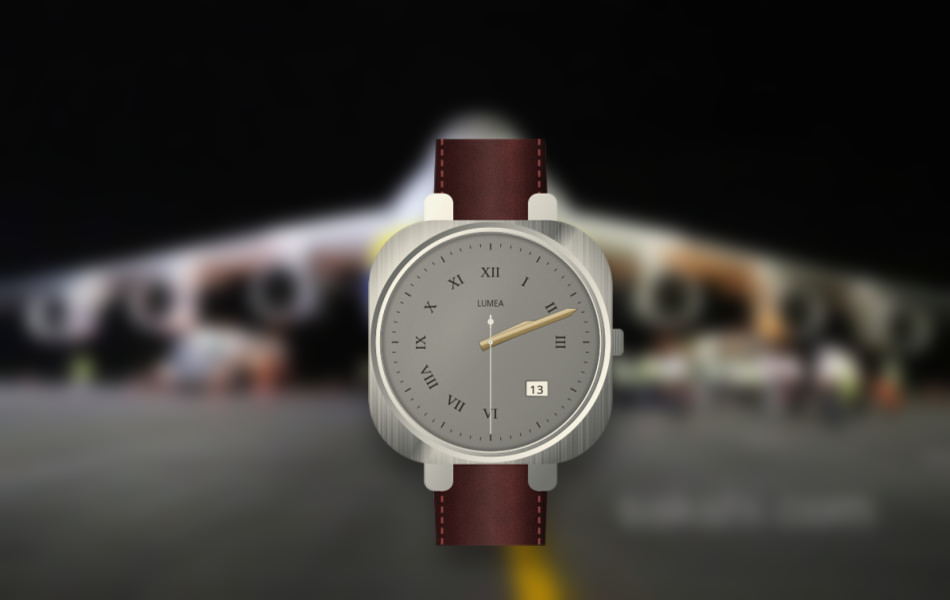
2:11:30
